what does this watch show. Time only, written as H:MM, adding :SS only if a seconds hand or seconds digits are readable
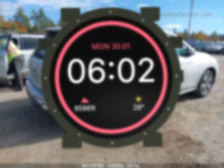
6:02
